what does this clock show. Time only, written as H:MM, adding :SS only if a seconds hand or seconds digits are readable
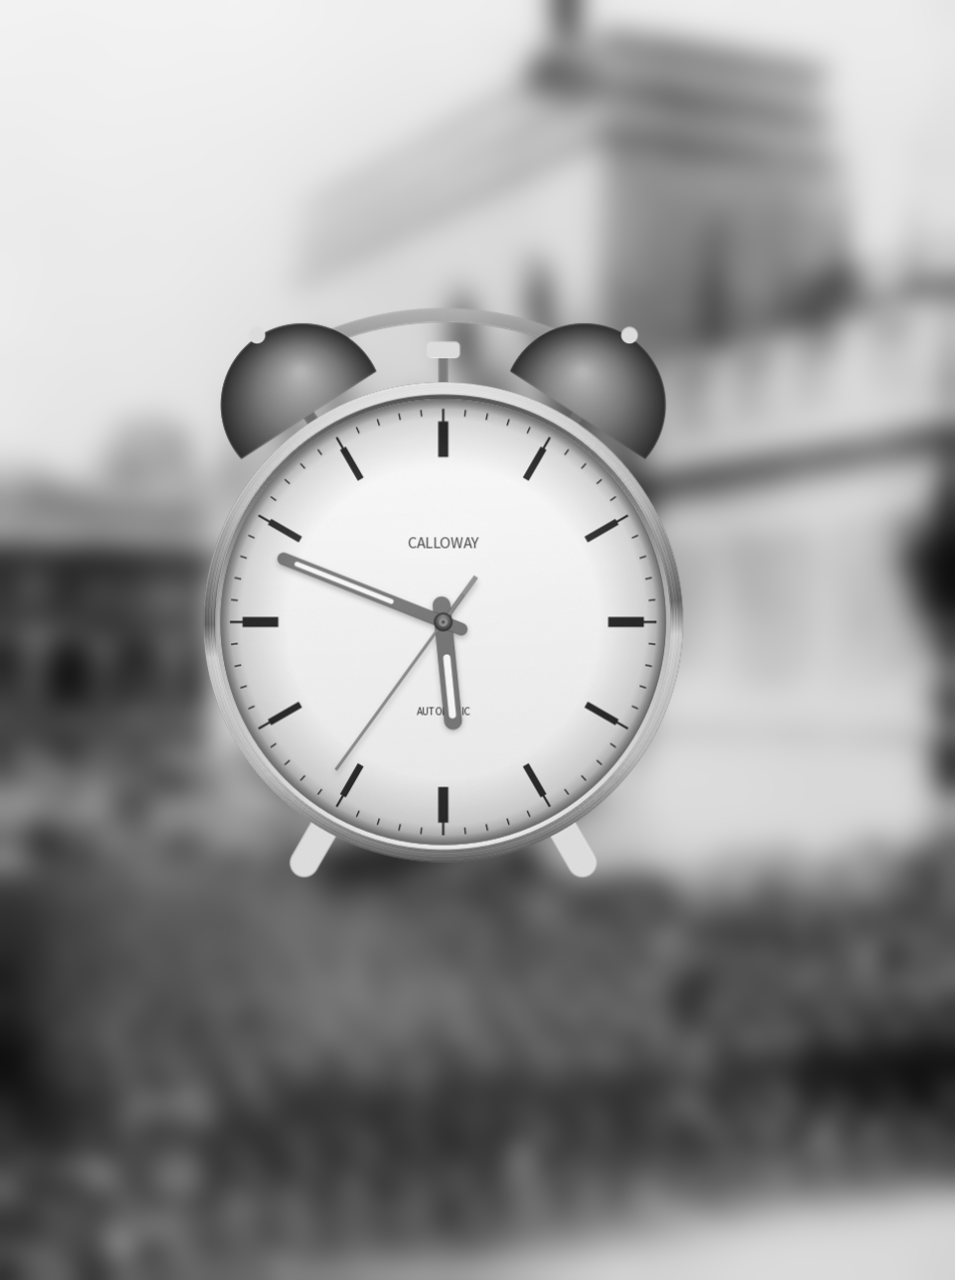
5:48:36
